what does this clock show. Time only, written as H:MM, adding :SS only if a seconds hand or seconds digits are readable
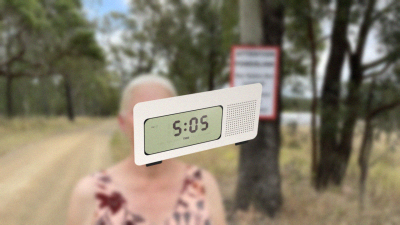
5:05
